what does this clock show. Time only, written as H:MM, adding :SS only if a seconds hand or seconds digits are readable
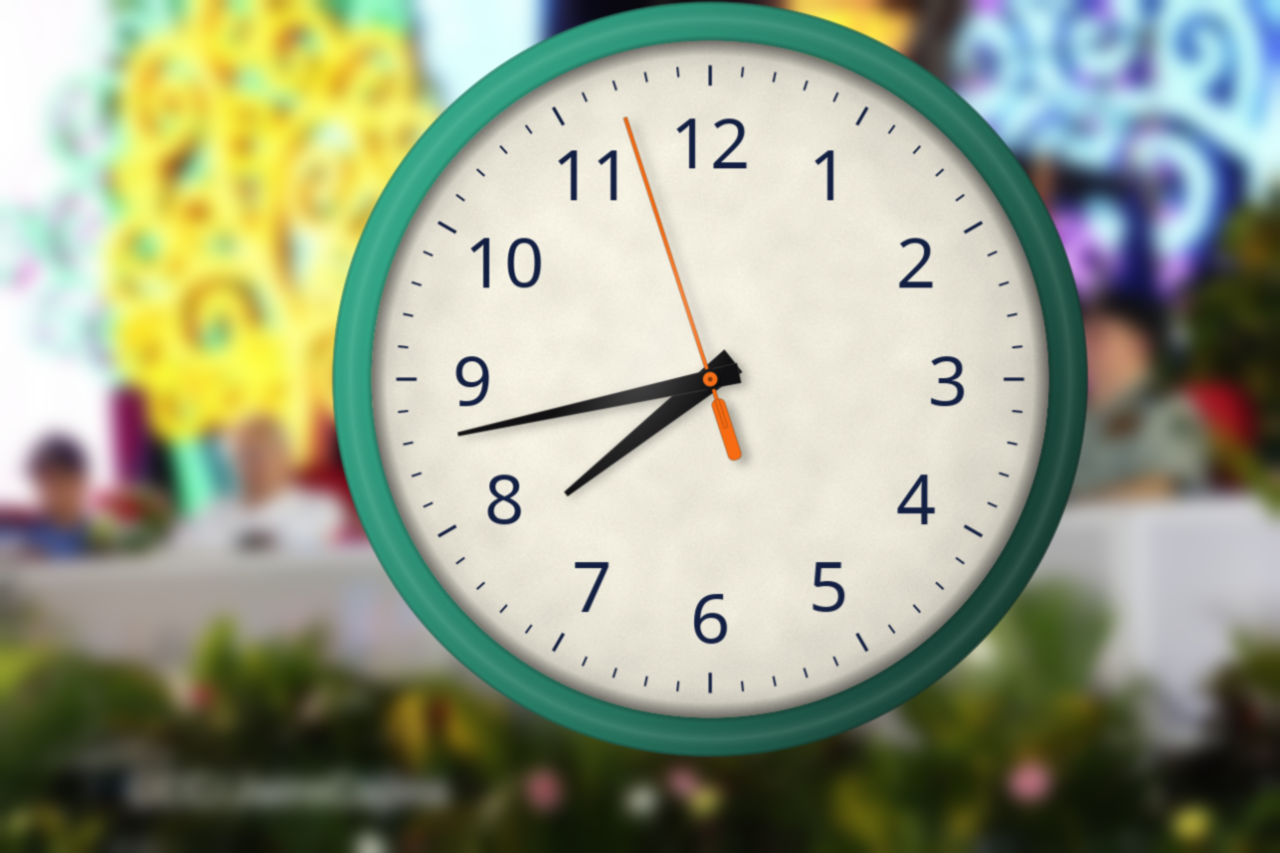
7:42:57
